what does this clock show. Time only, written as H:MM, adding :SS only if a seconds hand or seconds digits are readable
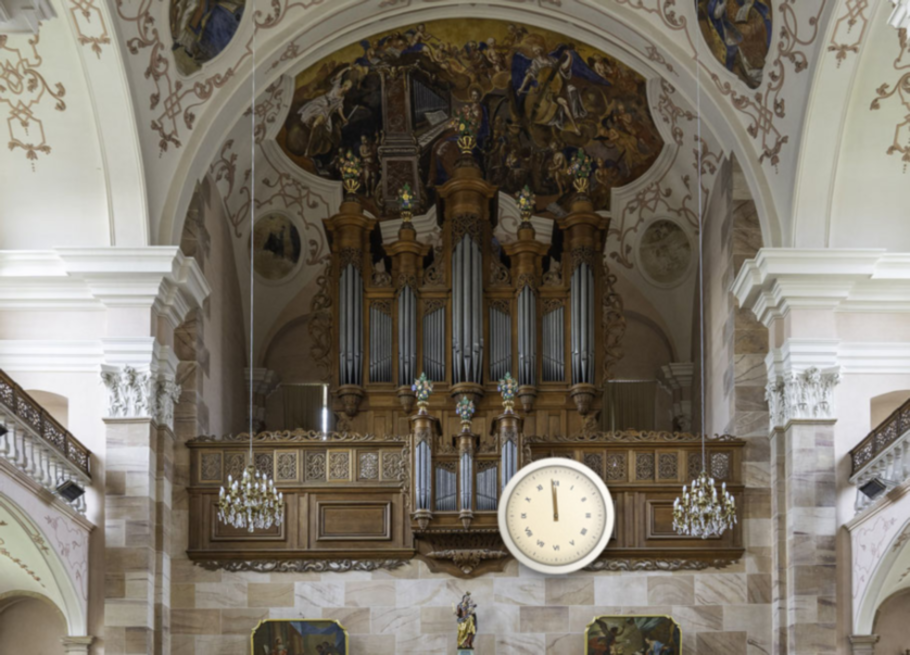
11:59
